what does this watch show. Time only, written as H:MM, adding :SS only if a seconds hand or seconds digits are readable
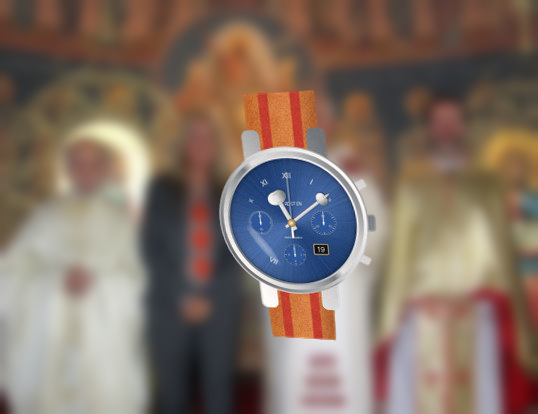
11:09
